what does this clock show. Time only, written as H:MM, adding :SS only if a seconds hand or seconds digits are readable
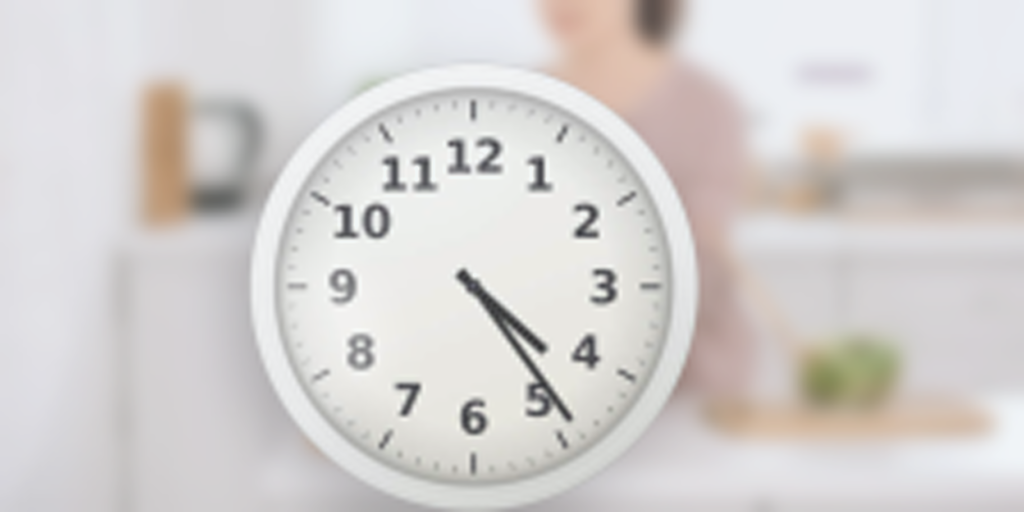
4:24
